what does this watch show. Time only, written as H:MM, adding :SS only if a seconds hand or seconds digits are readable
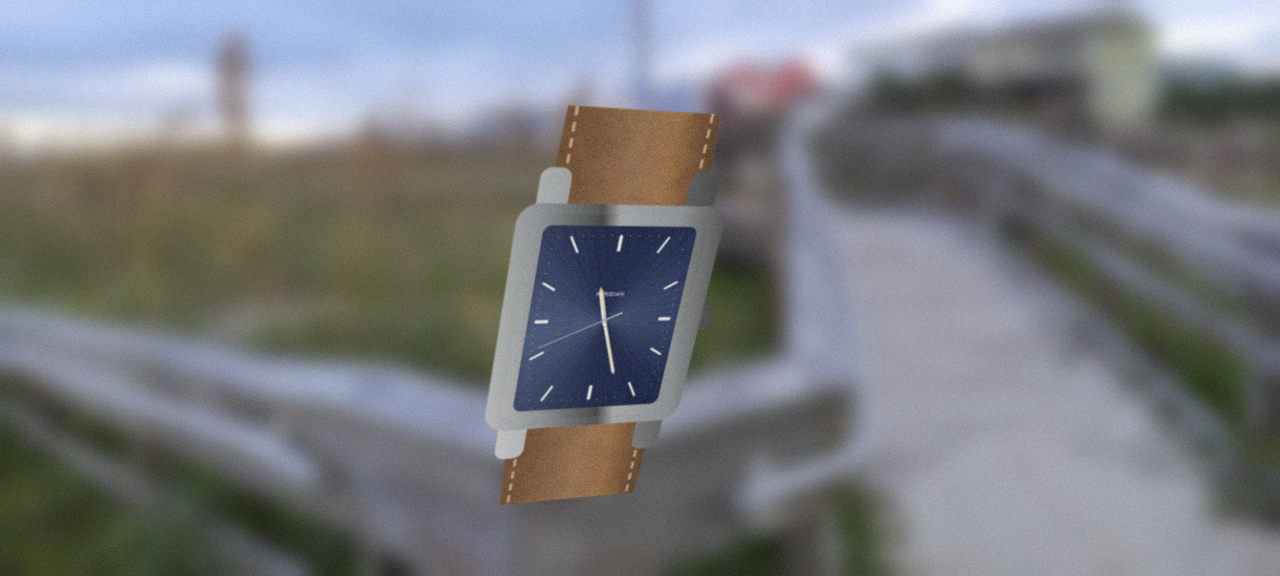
11:26:41
